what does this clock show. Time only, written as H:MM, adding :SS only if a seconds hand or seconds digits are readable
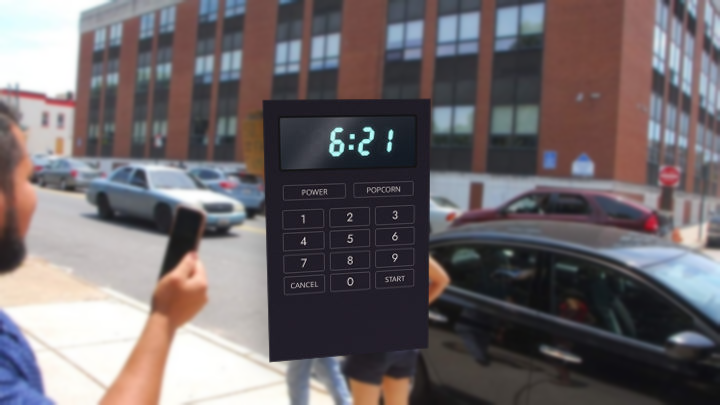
6:21
